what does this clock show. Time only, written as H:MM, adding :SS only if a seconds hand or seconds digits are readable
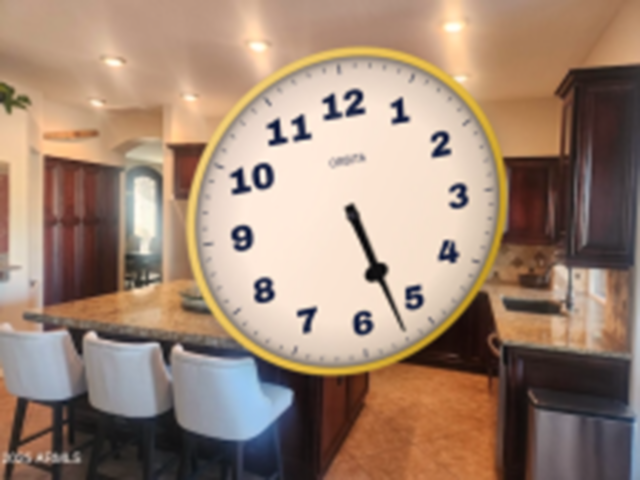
5:27
